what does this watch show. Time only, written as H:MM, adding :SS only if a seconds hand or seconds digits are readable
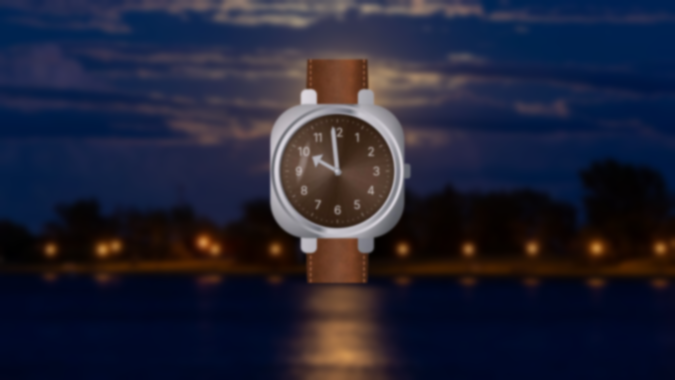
9:59
